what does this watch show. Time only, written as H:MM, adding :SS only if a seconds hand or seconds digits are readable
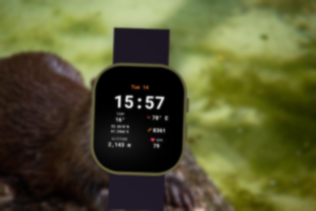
15:57
